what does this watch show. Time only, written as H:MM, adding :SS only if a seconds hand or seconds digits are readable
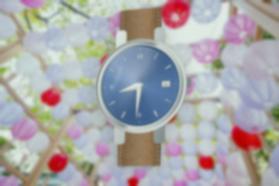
8:31
